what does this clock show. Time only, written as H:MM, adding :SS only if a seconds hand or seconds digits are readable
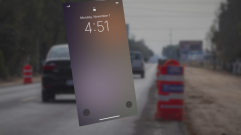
4:51
